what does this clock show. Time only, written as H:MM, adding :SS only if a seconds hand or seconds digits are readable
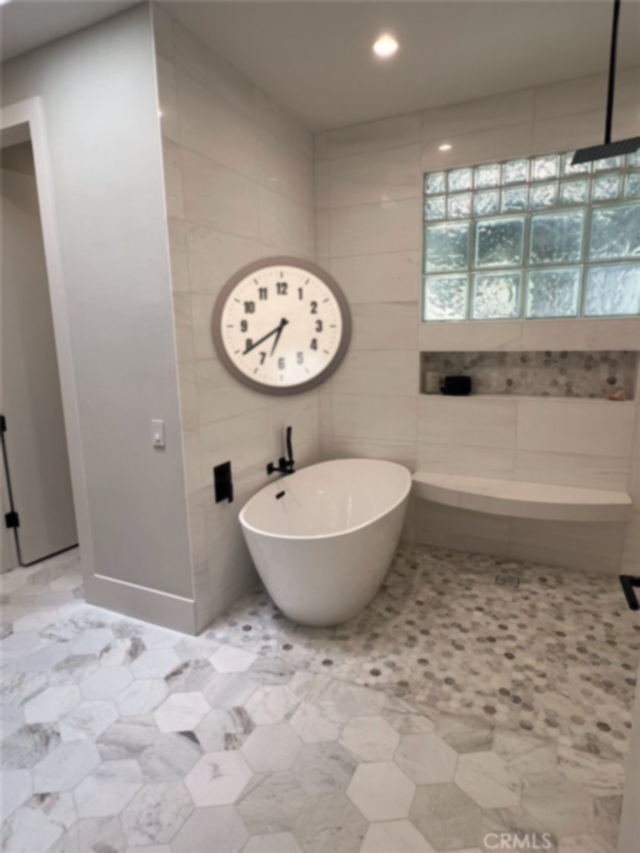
6:39
